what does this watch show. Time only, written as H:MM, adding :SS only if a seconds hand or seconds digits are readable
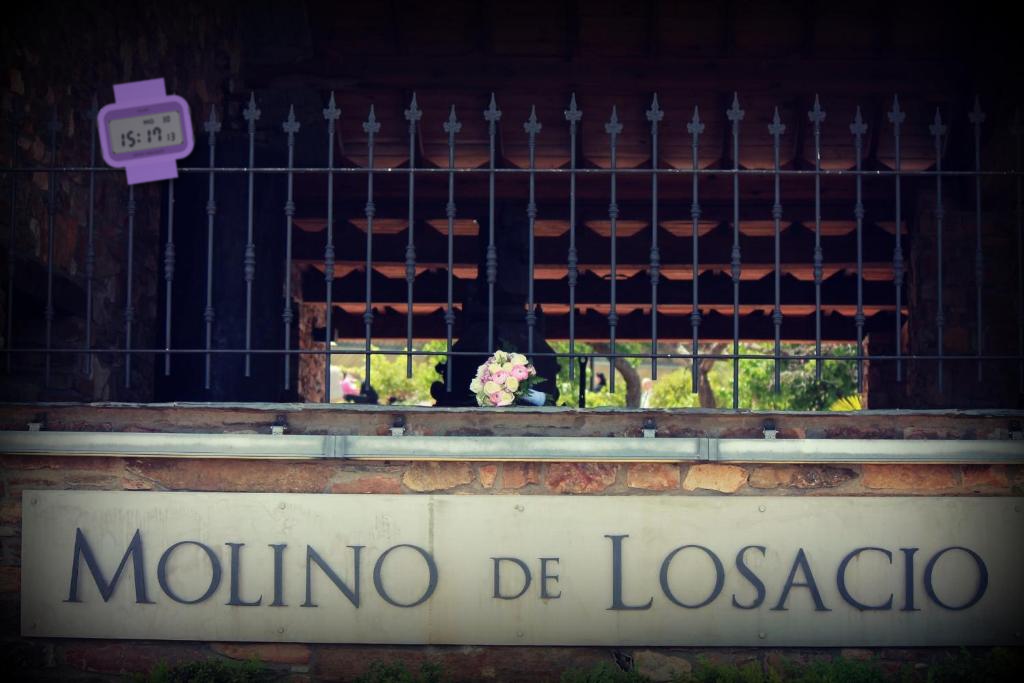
15:17
